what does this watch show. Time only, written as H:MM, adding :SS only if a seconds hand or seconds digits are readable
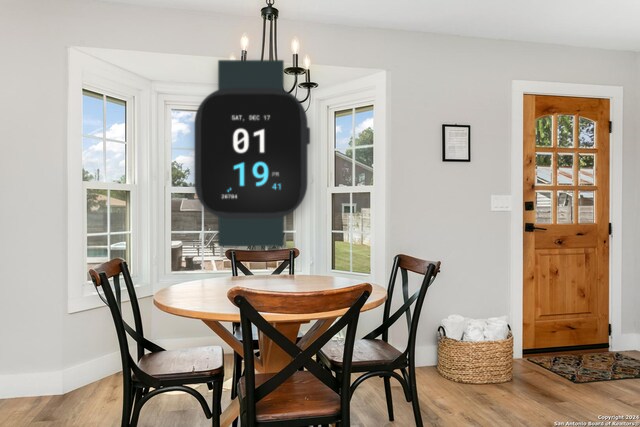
1:19
